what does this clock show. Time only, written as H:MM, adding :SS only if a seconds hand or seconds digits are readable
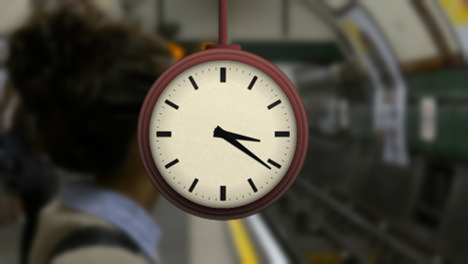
3:21
